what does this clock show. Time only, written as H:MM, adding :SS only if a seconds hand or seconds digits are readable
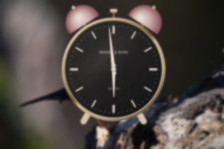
5:59
